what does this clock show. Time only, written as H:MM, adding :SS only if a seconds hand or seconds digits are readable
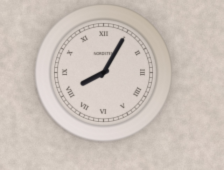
8:05
